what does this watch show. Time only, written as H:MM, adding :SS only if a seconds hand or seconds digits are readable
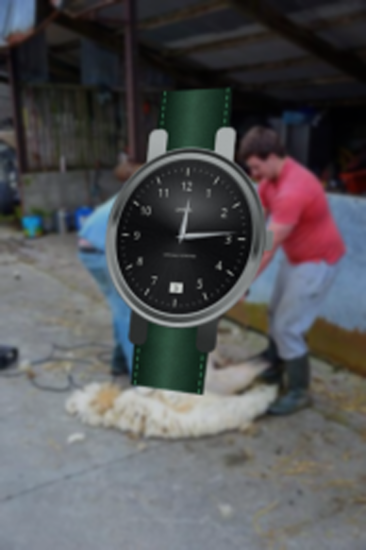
12:14
